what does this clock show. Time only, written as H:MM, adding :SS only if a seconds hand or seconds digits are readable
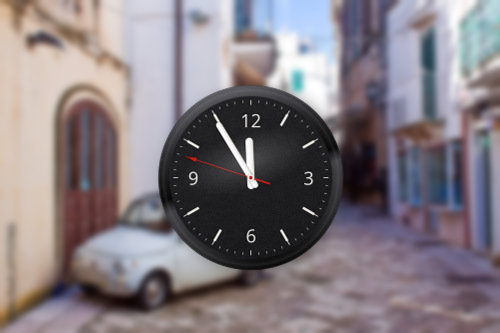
11:54:48
